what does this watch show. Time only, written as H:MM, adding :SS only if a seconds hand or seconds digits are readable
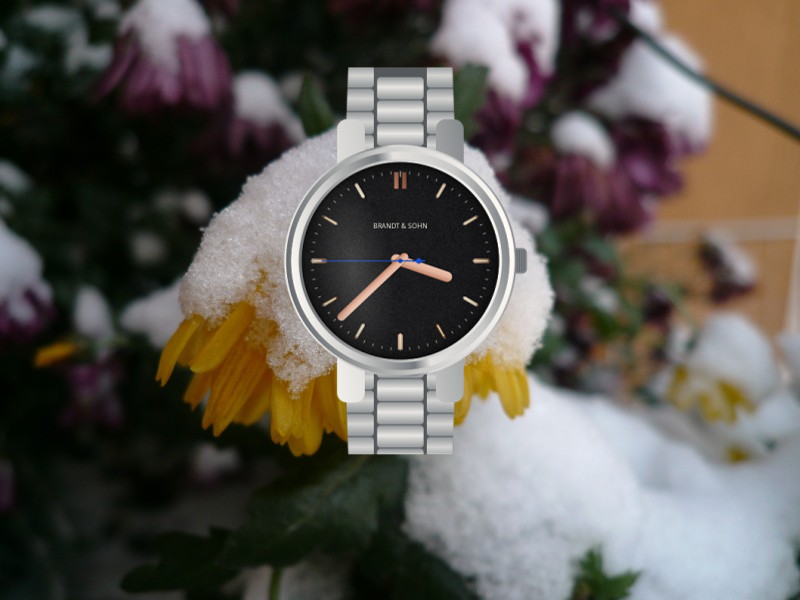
3:37:45
